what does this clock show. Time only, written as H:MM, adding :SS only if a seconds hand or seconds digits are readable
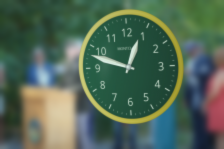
12:48
